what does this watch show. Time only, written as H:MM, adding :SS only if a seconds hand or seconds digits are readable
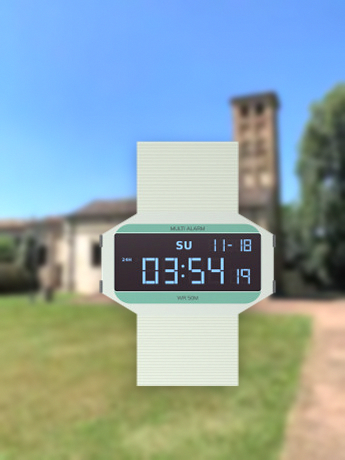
3:54:19
